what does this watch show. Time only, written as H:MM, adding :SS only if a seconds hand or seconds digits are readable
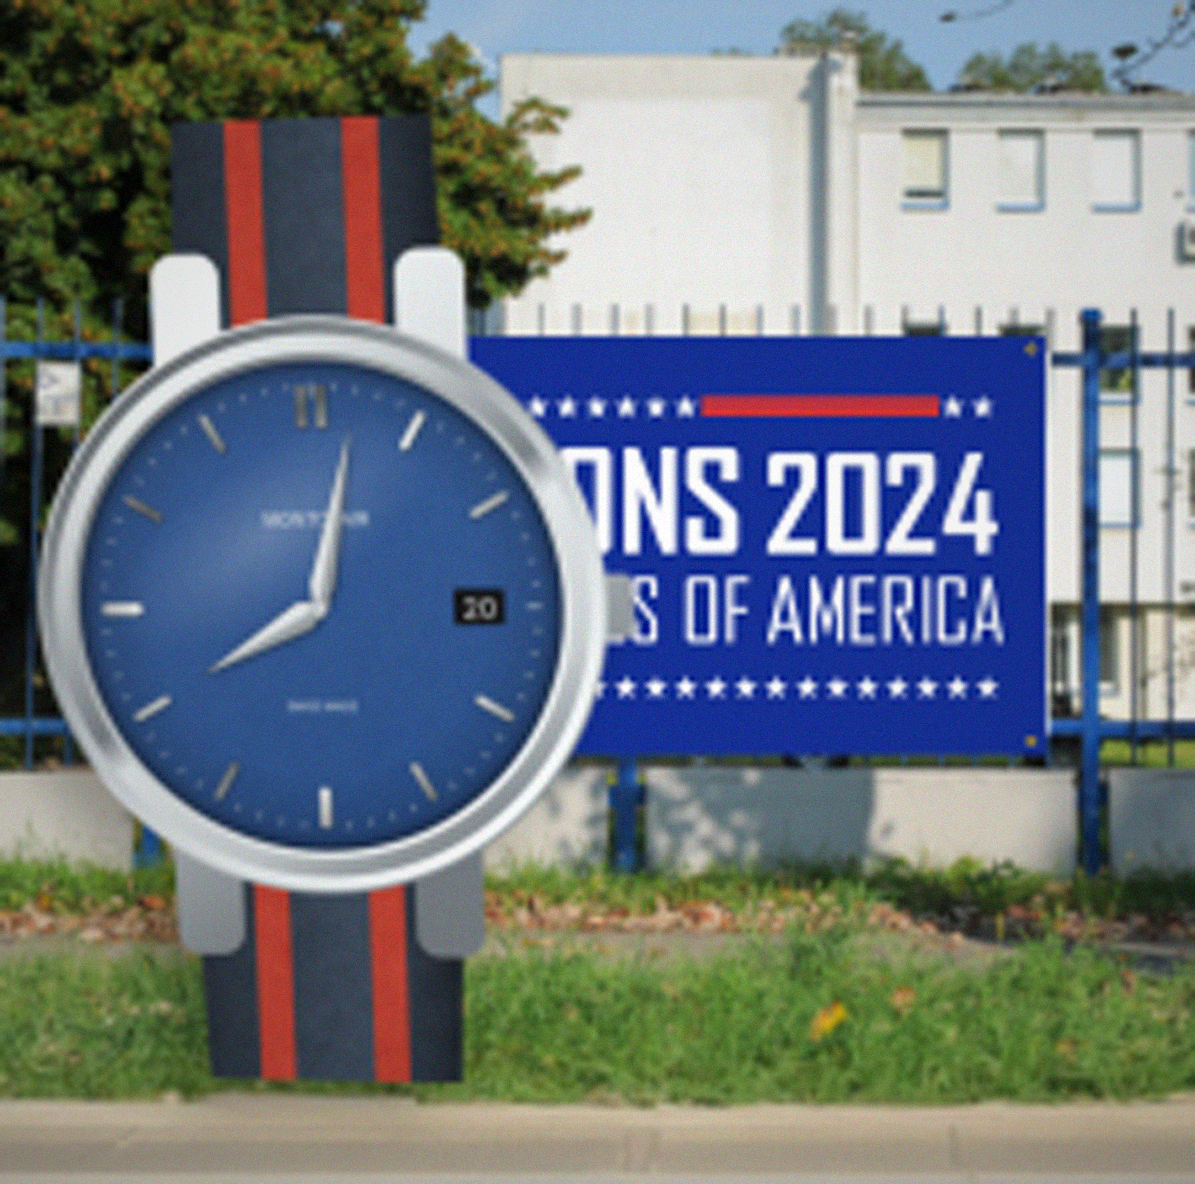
8:02
